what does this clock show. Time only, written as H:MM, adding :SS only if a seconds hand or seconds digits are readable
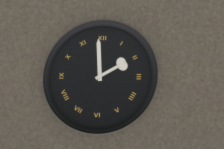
1:59
